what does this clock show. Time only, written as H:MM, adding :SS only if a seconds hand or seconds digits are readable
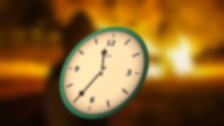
11:35
